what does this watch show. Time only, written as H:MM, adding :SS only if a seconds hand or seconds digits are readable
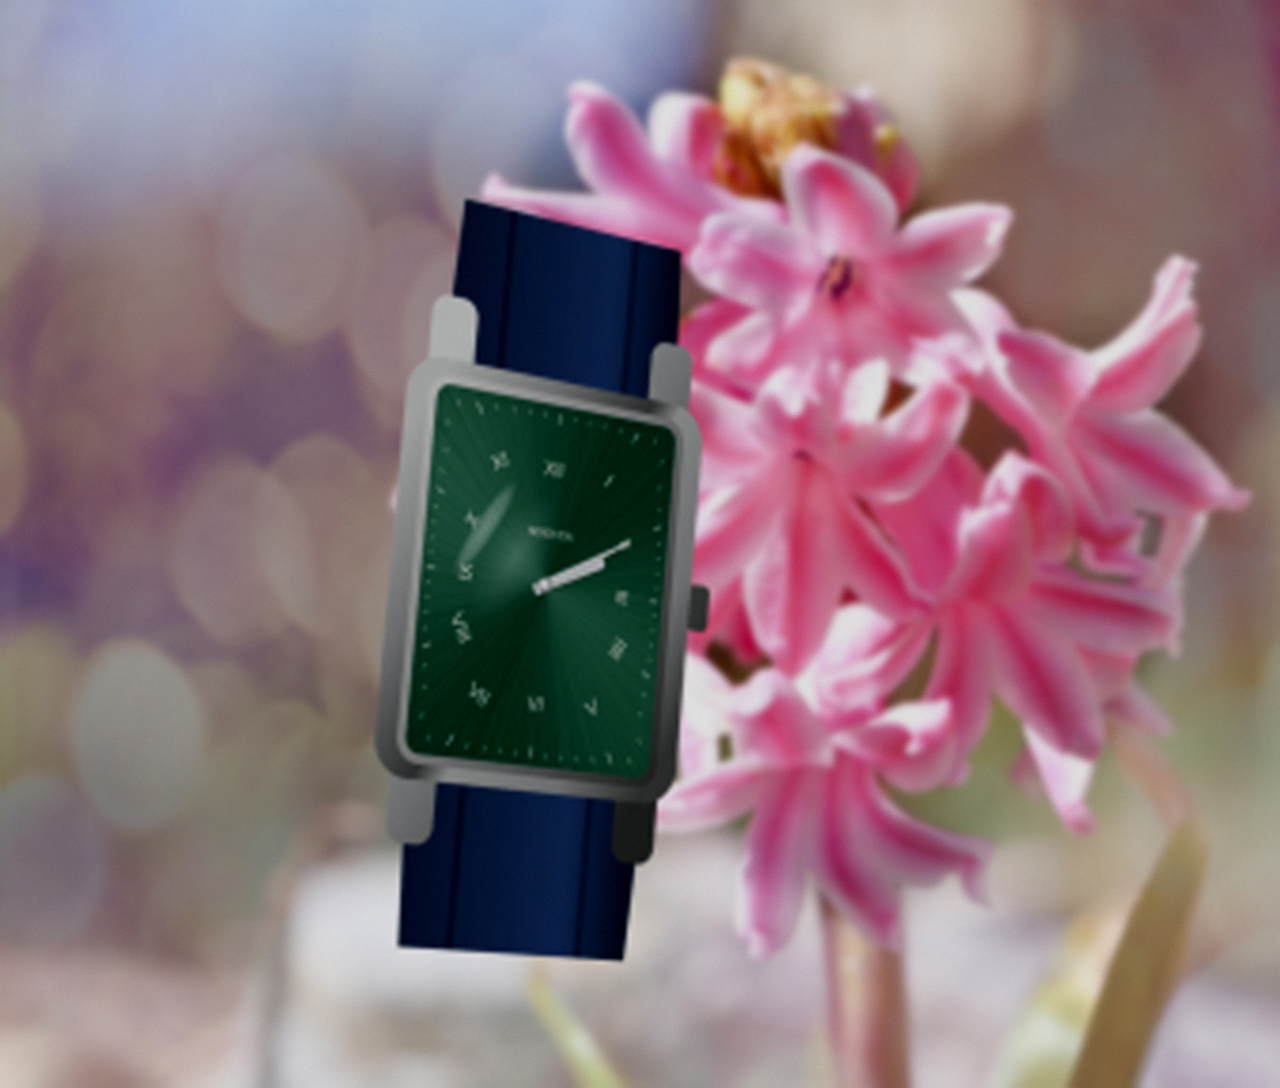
2:10
